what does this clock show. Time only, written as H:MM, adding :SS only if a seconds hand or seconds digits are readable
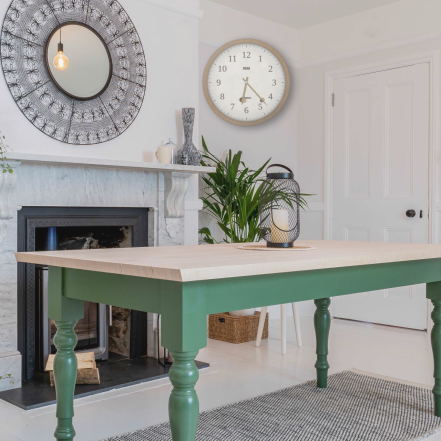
6:23
